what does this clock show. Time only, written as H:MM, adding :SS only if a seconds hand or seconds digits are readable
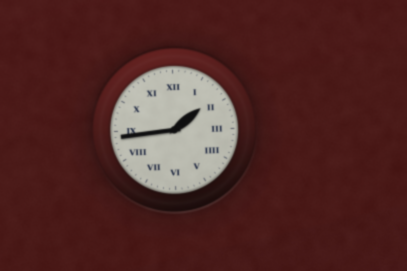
1:44
